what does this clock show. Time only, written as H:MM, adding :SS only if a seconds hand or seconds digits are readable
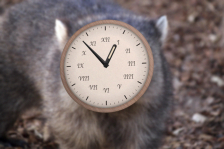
12:53
